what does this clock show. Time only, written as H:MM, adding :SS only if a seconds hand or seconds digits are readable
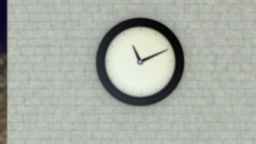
11:11
